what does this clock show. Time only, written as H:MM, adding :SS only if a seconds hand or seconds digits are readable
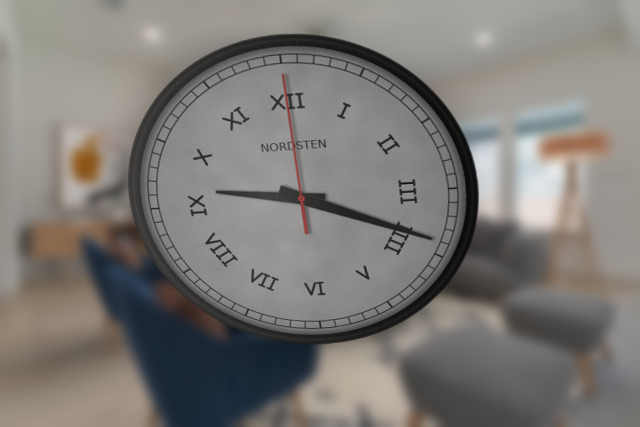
9:19:00
